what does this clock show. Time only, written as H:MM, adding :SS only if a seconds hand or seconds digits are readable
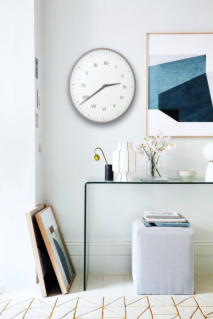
2:39
